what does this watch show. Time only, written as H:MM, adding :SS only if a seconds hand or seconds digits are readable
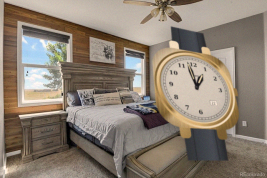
12:58
